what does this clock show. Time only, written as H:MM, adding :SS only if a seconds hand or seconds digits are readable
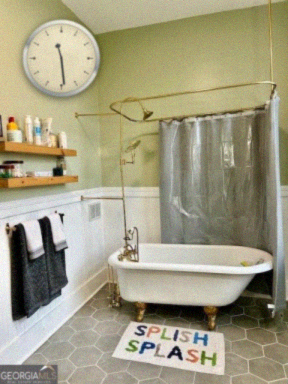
11:29
